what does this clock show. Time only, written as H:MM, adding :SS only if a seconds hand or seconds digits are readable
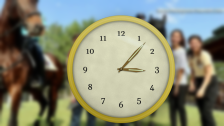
3:07
